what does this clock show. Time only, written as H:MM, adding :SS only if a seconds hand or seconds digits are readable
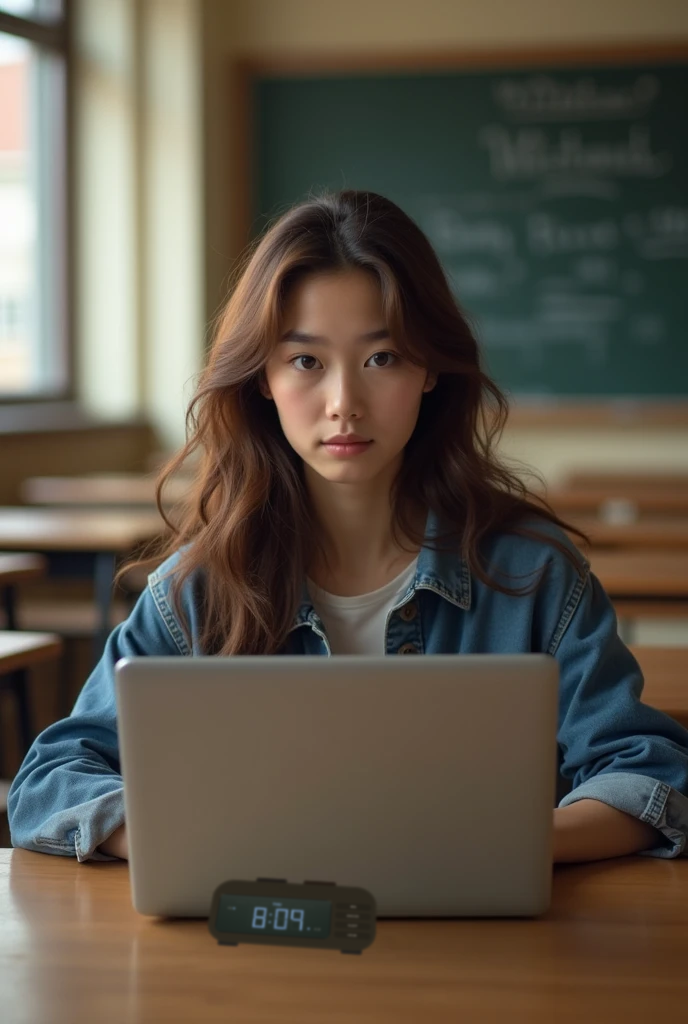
8:09
